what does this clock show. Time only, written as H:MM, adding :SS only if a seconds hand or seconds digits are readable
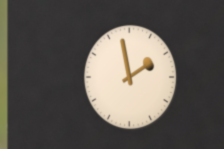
1:58
